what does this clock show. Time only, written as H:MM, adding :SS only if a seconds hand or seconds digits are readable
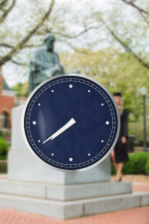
7:39
